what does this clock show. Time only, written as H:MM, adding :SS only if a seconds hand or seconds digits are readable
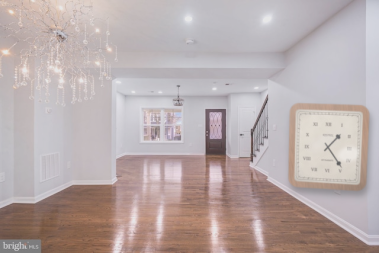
1:24
